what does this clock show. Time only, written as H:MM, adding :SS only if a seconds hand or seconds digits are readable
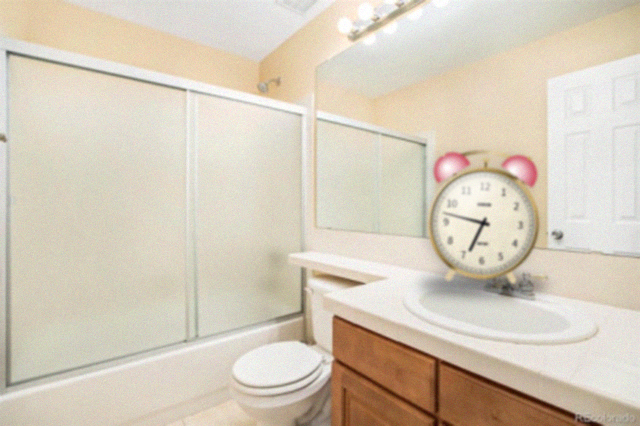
6:47
